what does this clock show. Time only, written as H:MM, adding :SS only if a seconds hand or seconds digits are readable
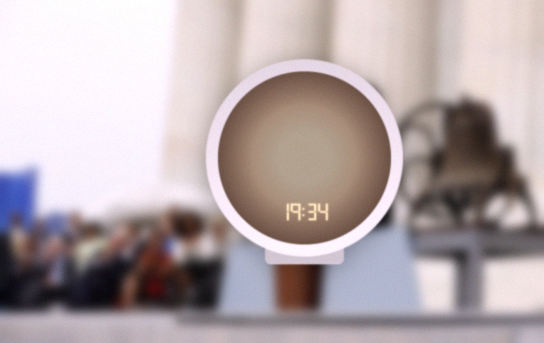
19:34
